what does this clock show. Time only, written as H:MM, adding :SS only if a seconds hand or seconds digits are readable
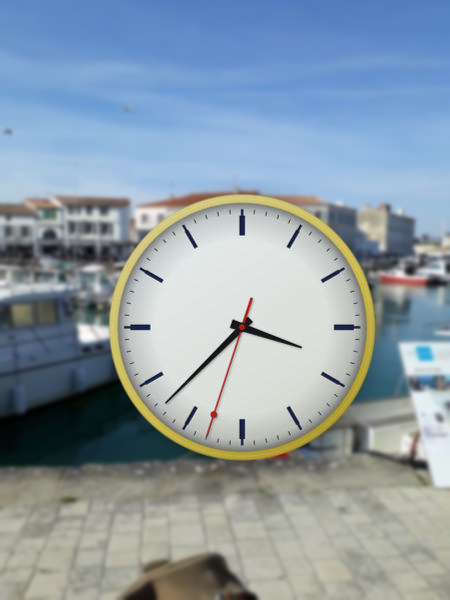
3:37:33
